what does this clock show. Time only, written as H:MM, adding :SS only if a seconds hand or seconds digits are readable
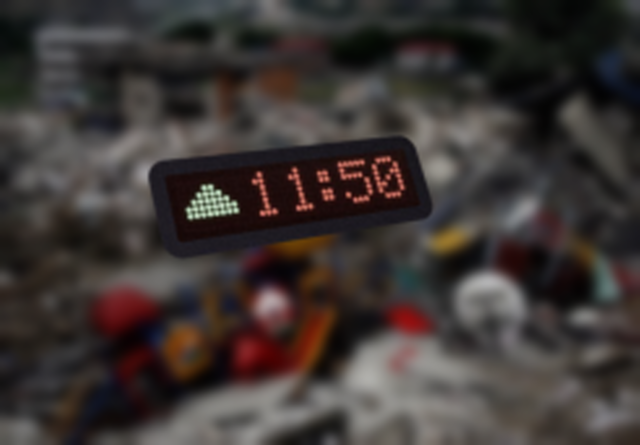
11:50
